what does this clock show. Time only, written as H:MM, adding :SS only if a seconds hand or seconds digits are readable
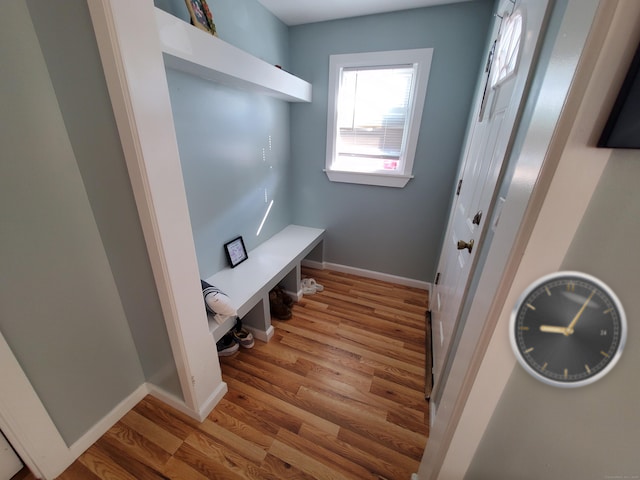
9:05
